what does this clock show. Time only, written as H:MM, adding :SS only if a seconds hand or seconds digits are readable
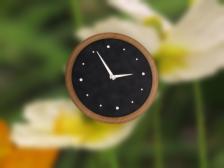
2:56
